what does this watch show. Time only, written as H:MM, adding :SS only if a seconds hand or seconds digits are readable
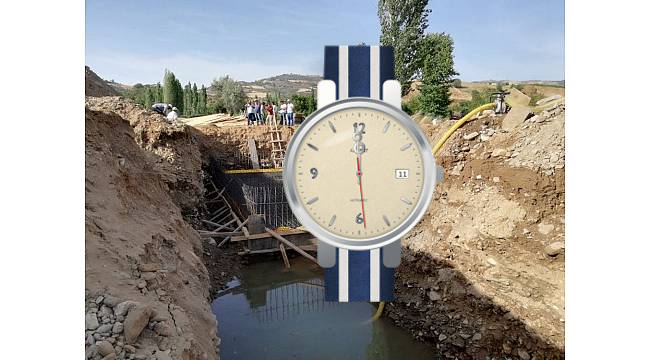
11:59:29
